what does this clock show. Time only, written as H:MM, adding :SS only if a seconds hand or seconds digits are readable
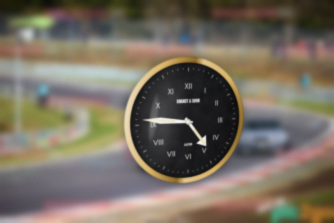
4:46
